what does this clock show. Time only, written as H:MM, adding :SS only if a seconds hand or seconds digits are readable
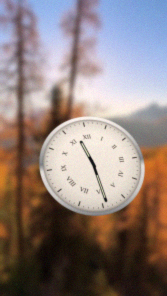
11:29
